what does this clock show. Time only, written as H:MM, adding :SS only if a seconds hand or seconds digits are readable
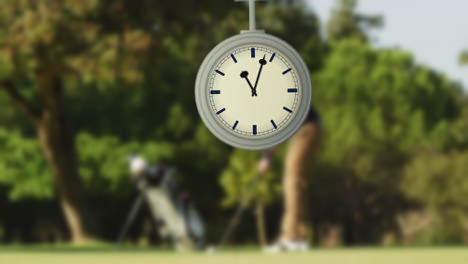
11:03
